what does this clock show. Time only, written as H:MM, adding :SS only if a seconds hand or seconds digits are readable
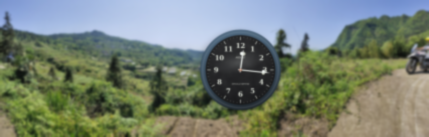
12:16
